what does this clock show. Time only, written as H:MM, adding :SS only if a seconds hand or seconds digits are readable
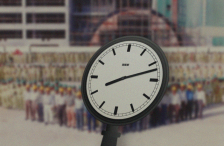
8:12
